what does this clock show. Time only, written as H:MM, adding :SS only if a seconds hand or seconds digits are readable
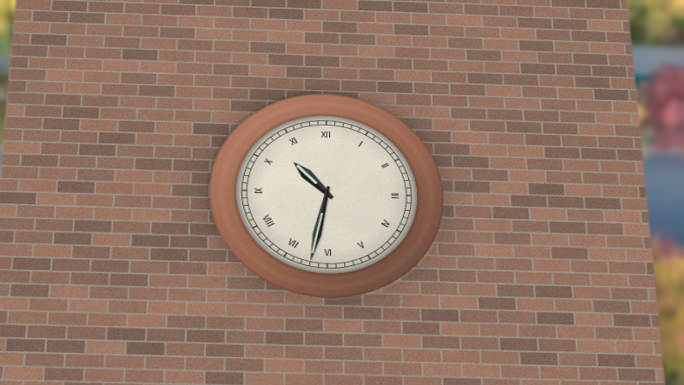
10:32
